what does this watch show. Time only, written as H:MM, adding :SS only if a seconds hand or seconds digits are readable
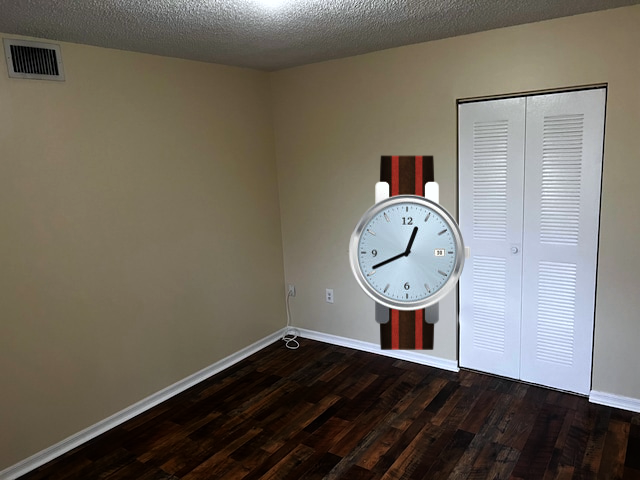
12:41
